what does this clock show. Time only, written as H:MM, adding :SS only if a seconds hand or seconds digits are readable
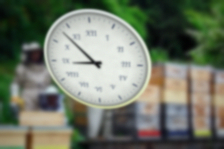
8:53
